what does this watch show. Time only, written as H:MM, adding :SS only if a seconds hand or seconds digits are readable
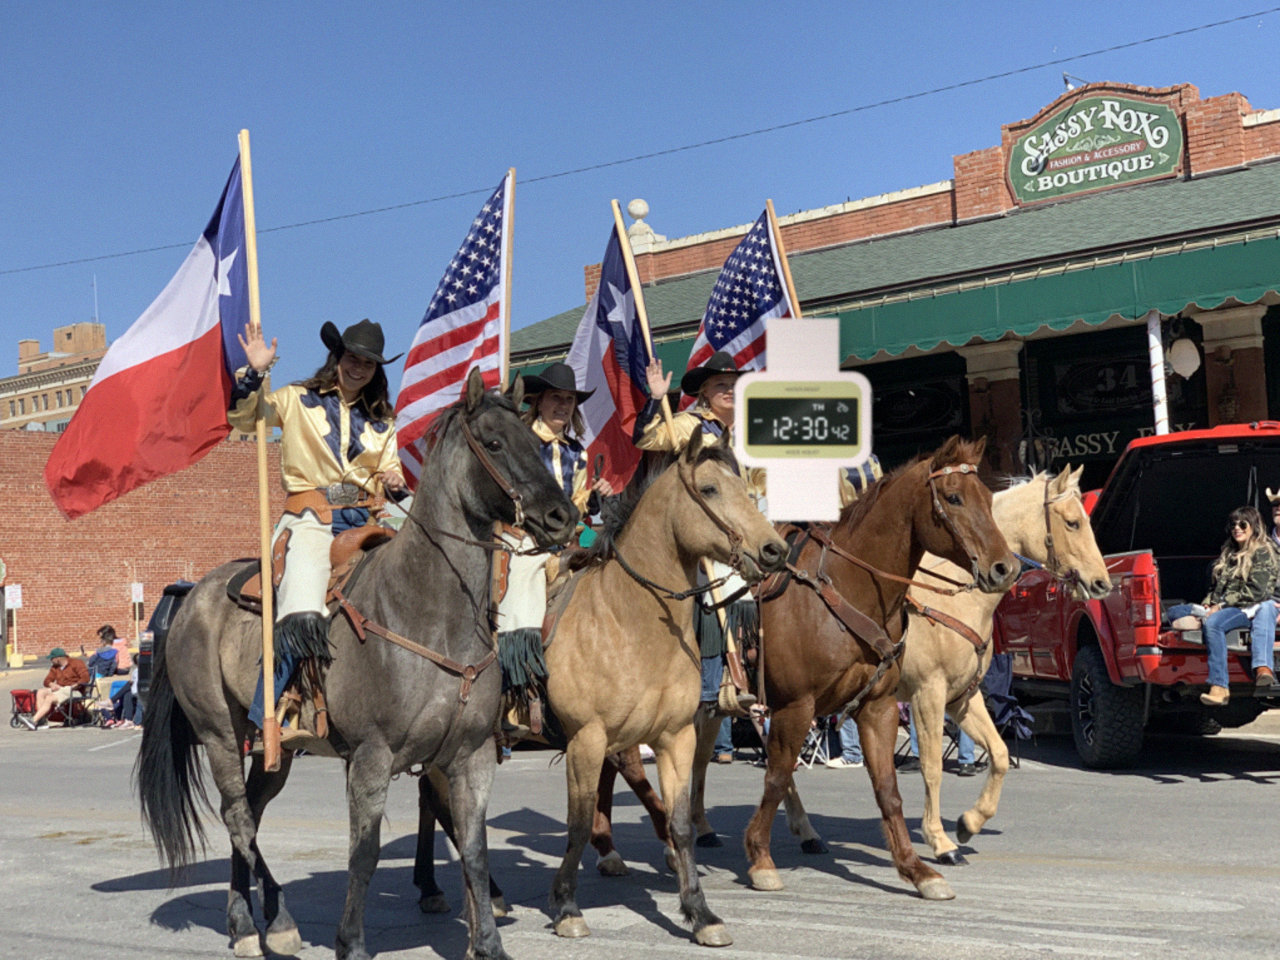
12:30:42
